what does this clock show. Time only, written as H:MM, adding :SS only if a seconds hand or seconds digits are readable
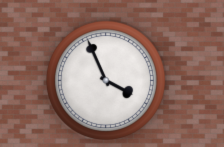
3:56
